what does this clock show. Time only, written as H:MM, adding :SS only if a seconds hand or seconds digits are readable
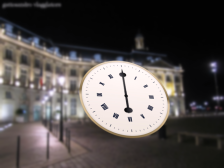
6:00
